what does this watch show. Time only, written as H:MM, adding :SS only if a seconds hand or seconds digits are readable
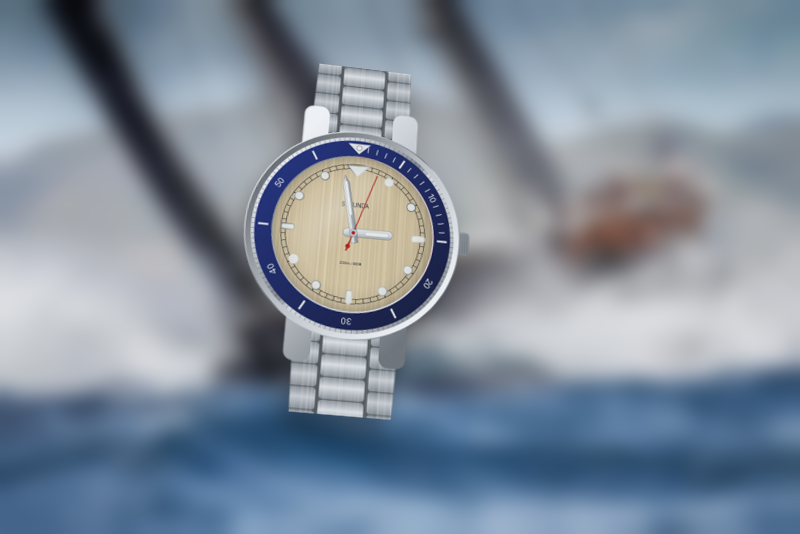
2:58:03
